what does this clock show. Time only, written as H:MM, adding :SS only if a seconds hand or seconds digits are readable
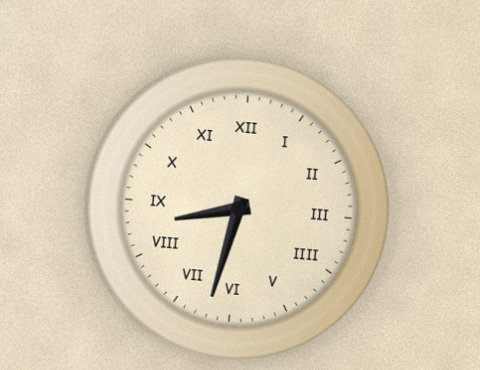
8:32
